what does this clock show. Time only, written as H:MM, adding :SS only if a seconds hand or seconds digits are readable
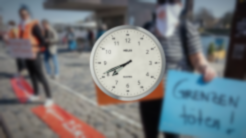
7:41
